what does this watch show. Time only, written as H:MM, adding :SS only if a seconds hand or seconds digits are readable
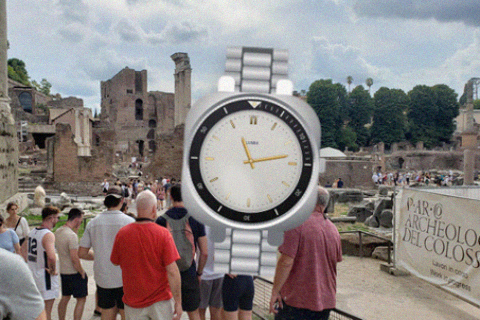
11:13
